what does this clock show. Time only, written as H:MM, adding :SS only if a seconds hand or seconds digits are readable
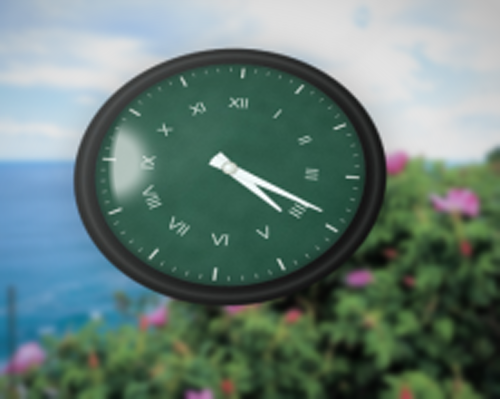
4:19
